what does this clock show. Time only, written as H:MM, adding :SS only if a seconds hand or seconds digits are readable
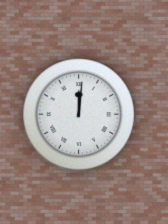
12:01
